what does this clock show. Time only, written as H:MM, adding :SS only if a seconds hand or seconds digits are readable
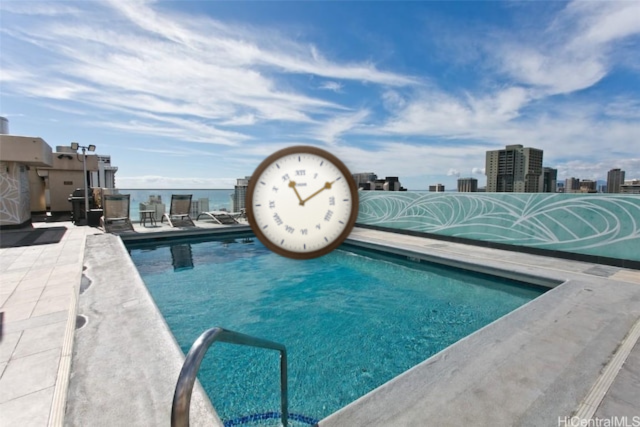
11:10
